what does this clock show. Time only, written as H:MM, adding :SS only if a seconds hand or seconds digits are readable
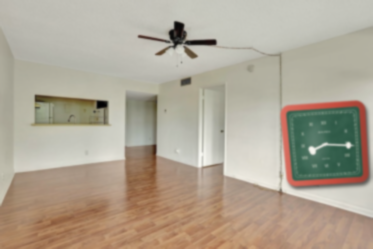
8:16
